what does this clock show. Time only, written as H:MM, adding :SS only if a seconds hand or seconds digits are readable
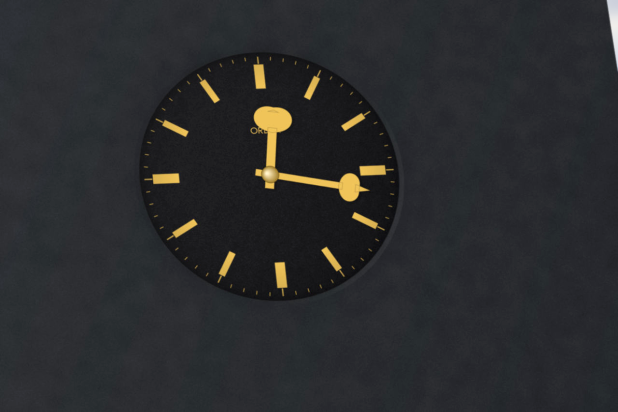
12:17
